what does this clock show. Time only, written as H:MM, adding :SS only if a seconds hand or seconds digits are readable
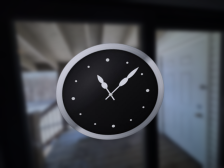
11:08
